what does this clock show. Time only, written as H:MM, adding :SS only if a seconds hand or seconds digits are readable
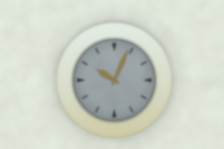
10:04
